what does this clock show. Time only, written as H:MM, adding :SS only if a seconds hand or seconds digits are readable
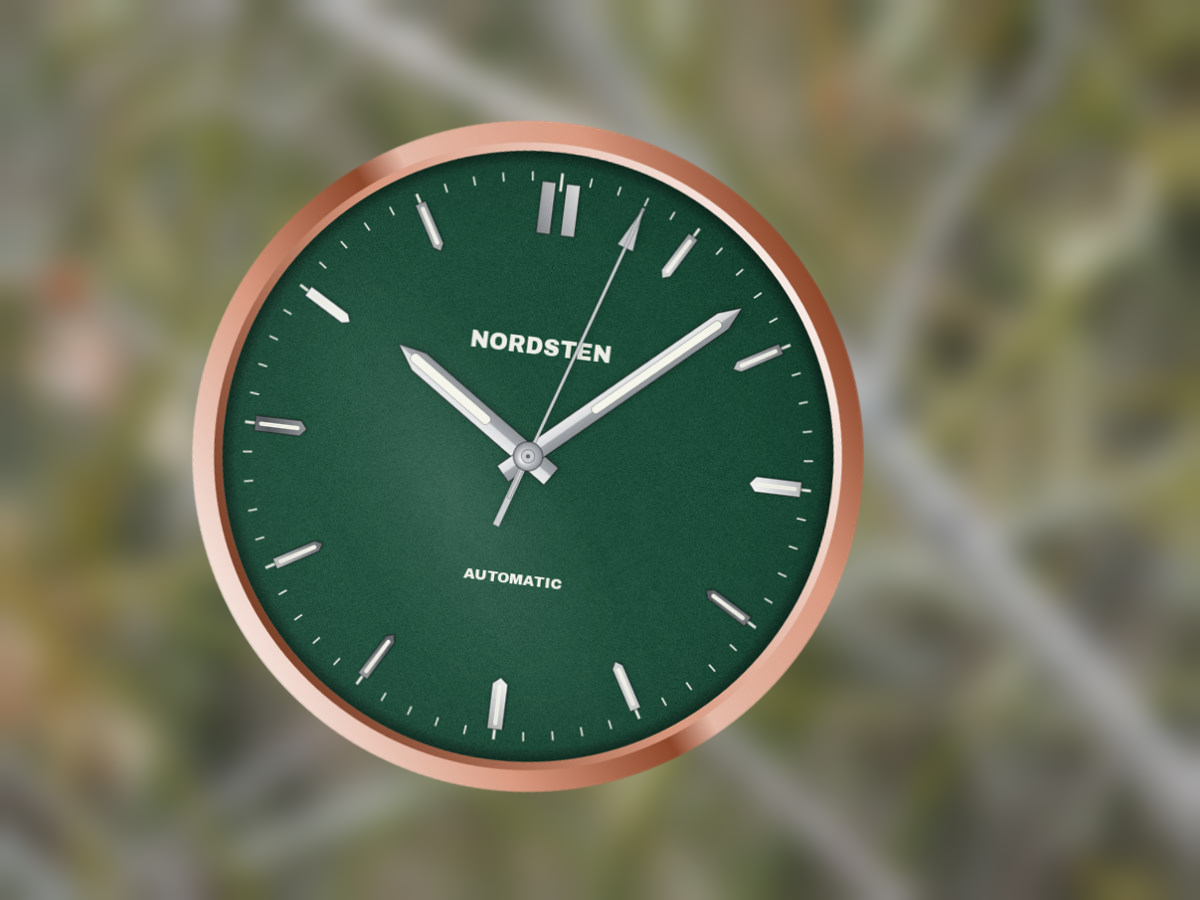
10:08:03
